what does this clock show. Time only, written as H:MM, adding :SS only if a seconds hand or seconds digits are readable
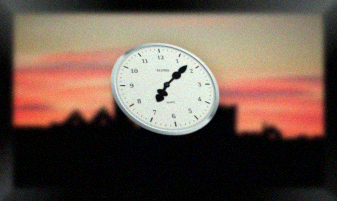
7:08
